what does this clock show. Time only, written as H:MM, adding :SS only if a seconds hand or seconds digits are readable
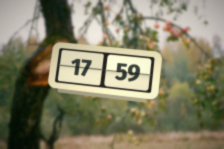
17:59
